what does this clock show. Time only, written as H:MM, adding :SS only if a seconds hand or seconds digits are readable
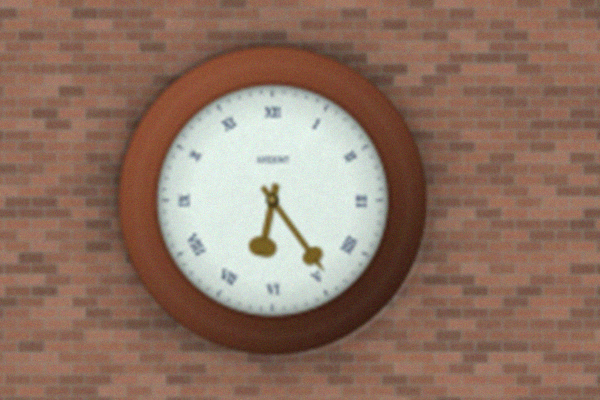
6:24
